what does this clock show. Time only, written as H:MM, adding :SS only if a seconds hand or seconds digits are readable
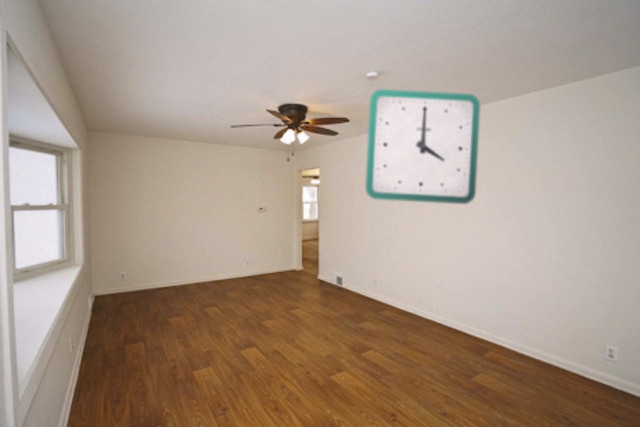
4:00
